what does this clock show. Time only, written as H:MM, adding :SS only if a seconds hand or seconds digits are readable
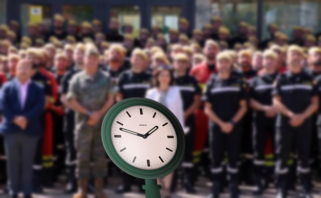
1:48
